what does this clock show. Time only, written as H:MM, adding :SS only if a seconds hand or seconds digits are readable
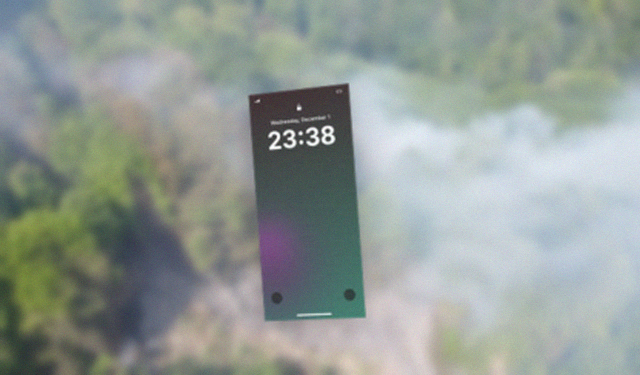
23:38
